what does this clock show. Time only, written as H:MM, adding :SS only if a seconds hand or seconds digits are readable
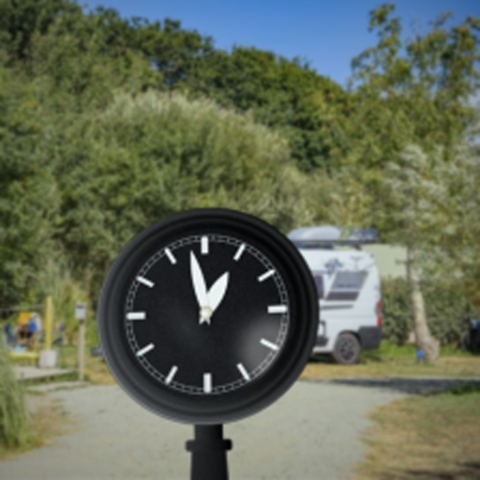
12:58
